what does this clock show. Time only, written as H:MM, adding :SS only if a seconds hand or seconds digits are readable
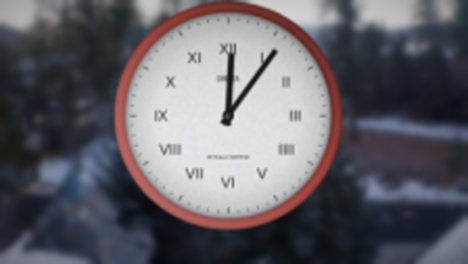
12:06
